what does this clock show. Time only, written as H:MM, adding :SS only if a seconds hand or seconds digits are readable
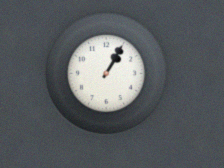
1:05
